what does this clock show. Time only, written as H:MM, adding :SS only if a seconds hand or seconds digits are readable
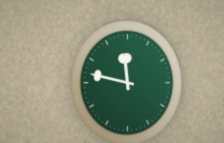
11:47
